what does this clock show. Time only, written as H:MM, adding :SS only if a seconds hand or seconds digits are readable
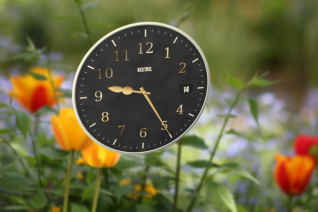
9:25
